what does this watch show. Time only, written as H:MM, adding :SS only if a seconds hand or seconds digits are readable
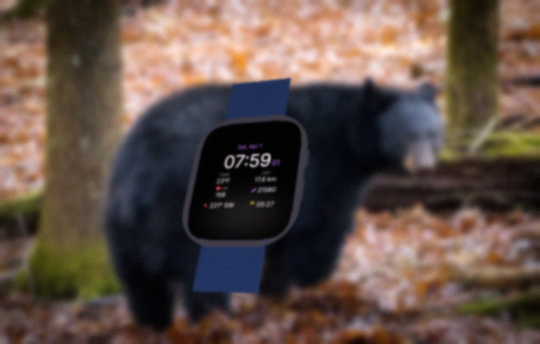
7:59
